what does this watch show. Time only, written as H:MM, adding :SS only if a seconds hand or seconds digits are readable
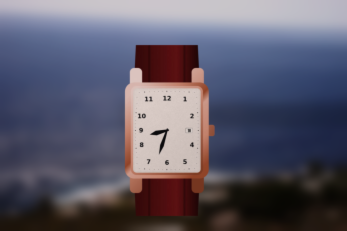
8:33
